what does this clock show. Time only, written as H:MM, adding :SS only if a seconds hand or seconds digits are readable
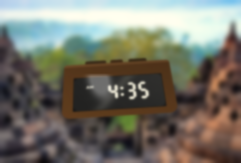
4:35
